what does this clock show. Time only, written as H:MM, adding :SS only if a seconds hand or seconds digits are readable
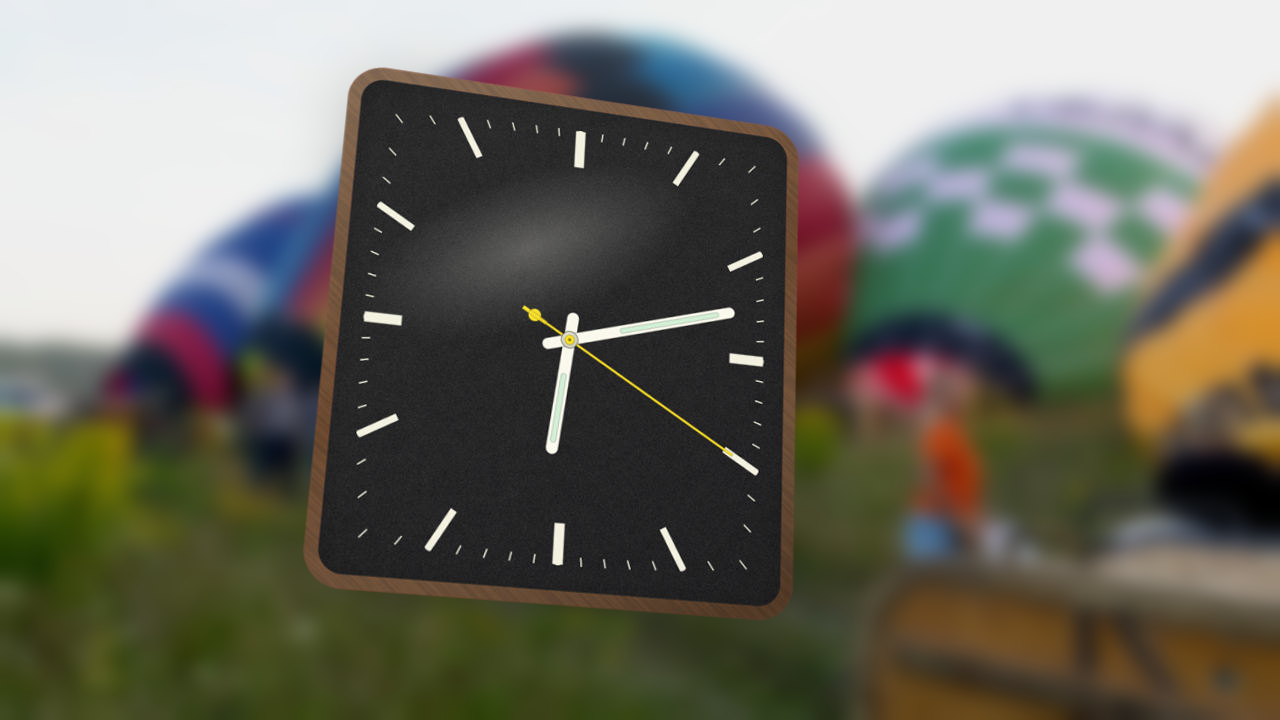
6:12:20
